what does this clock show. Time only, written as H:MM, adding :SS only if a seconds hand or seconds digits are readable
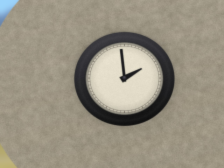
1:59
